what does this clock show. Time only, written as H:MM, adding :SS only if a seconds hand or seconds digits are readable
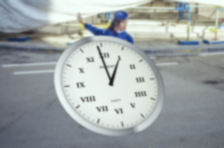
12:59
